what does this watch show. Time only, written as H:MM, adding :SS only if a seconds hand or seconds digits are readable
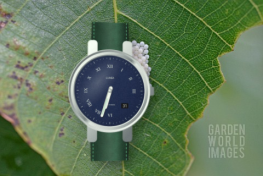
6:33
